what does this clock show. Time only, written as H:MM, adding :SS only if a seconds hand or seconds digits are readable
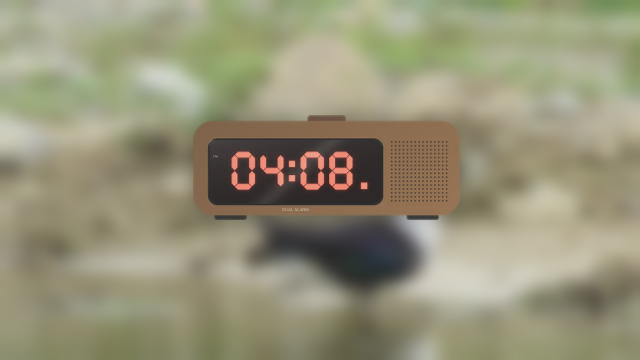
4:08
